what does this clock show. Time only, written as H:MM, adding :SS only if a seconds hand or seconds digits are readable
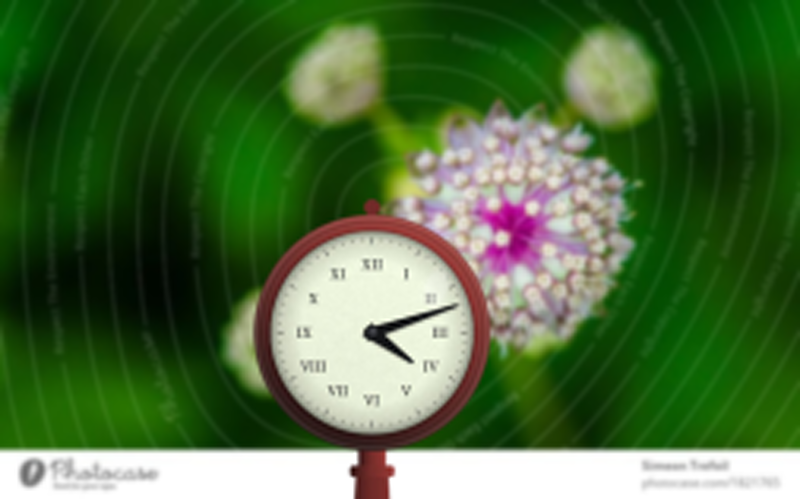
4:12
